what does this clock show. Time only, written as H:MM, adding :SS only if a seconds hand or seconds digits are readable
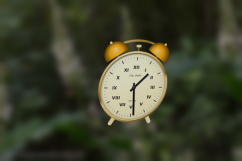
1:29
